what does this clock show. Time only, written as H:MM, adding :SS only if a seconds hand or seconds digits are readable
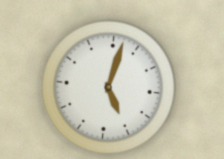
5:02
